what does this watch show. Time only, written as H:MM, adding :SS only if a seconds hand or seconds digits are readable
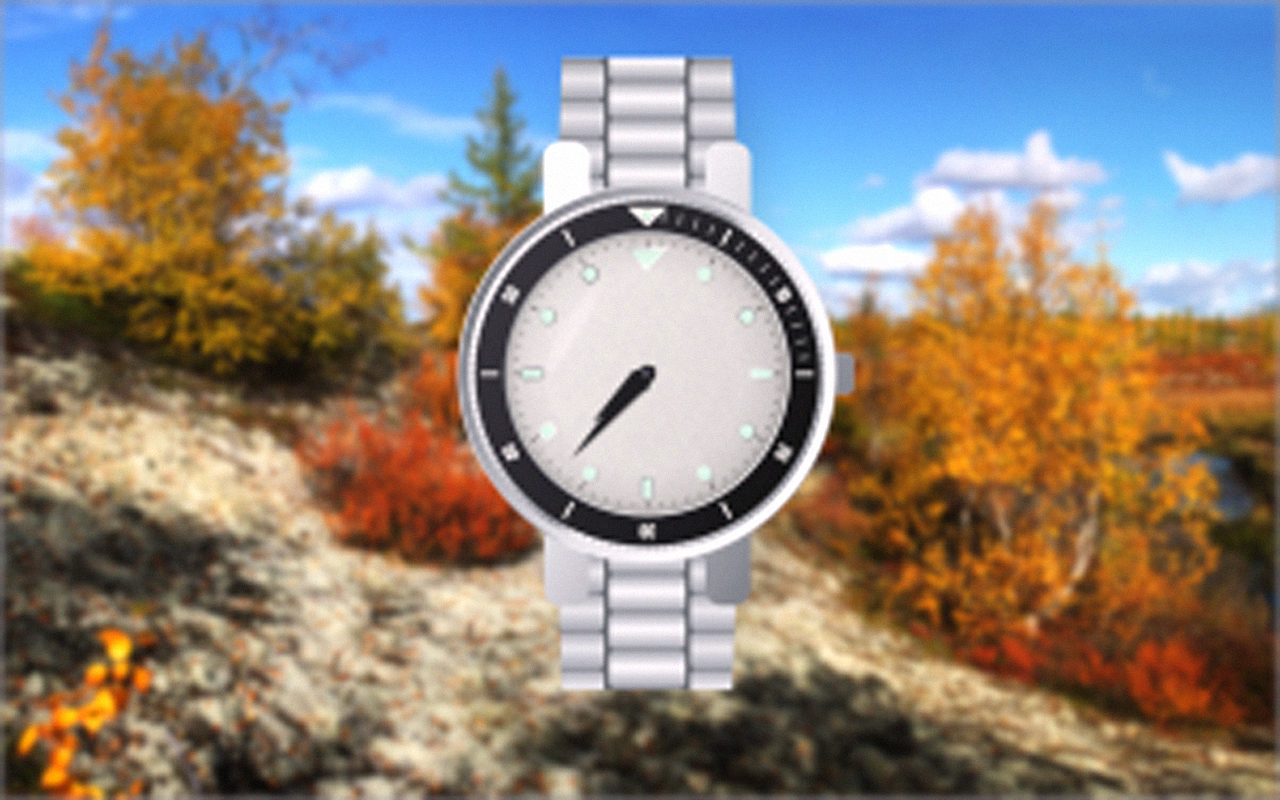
7:37
